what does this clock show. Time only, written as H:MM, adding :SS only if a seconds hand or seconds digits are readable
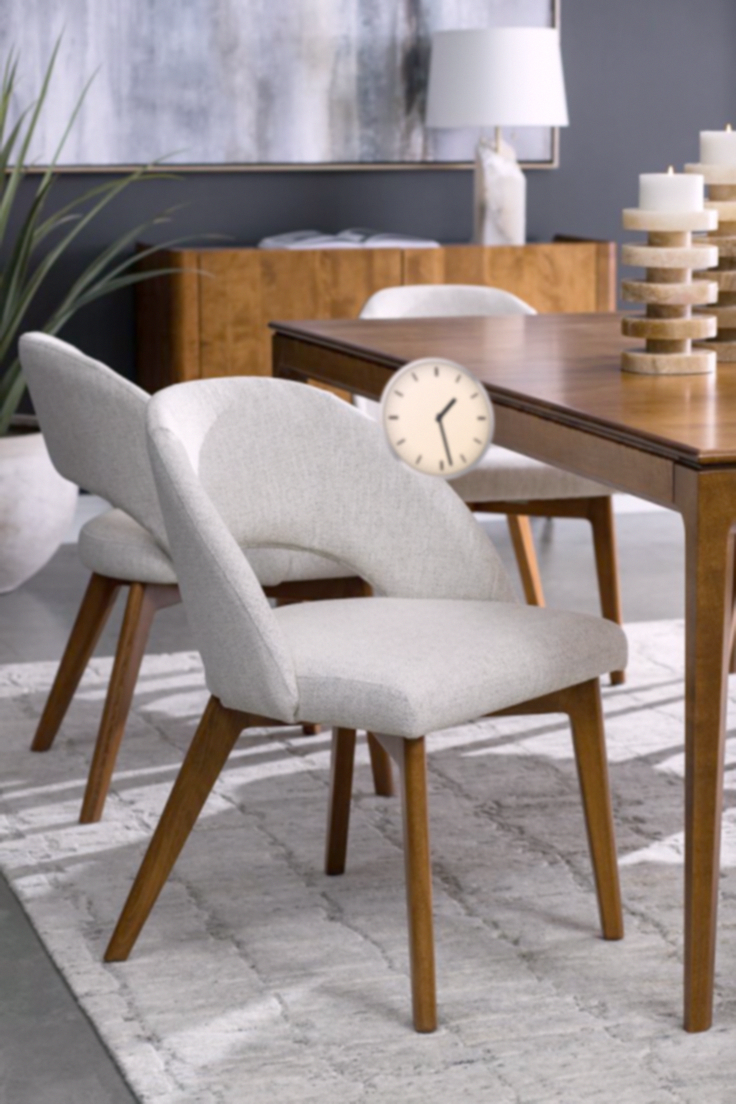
1:28
